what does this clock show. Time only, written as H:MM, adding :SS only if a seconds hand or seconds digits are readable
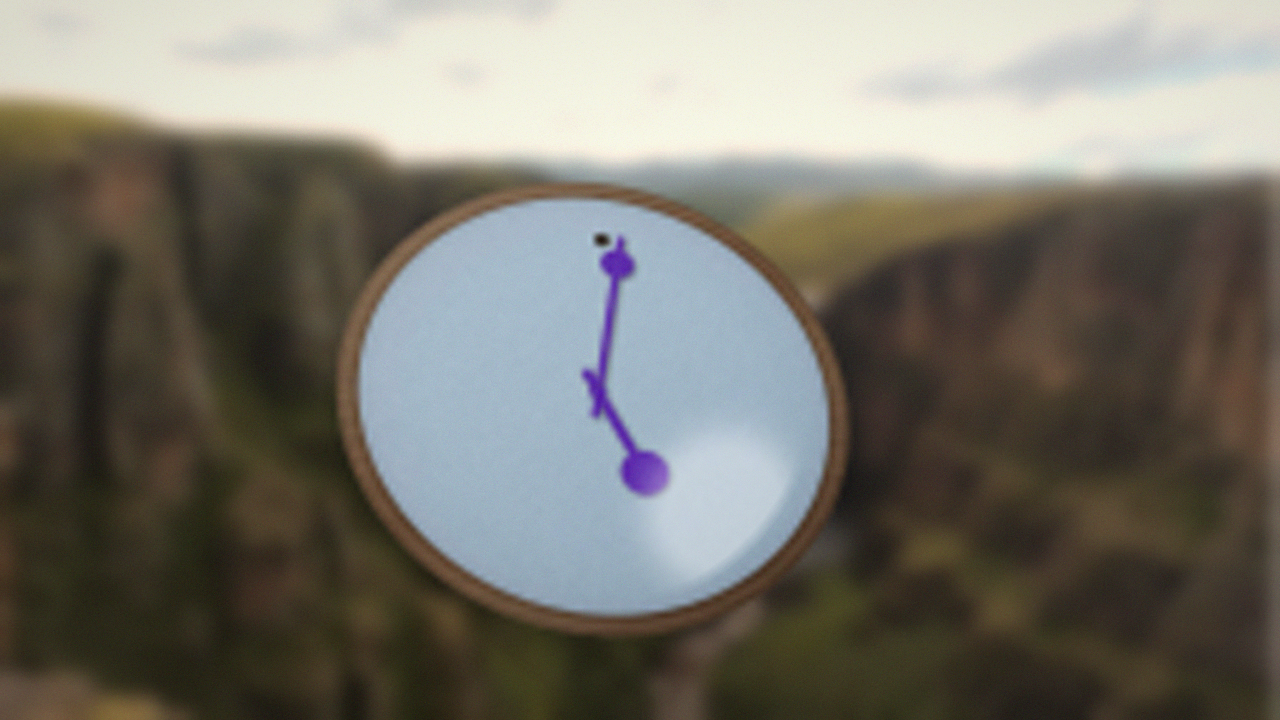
5:01
